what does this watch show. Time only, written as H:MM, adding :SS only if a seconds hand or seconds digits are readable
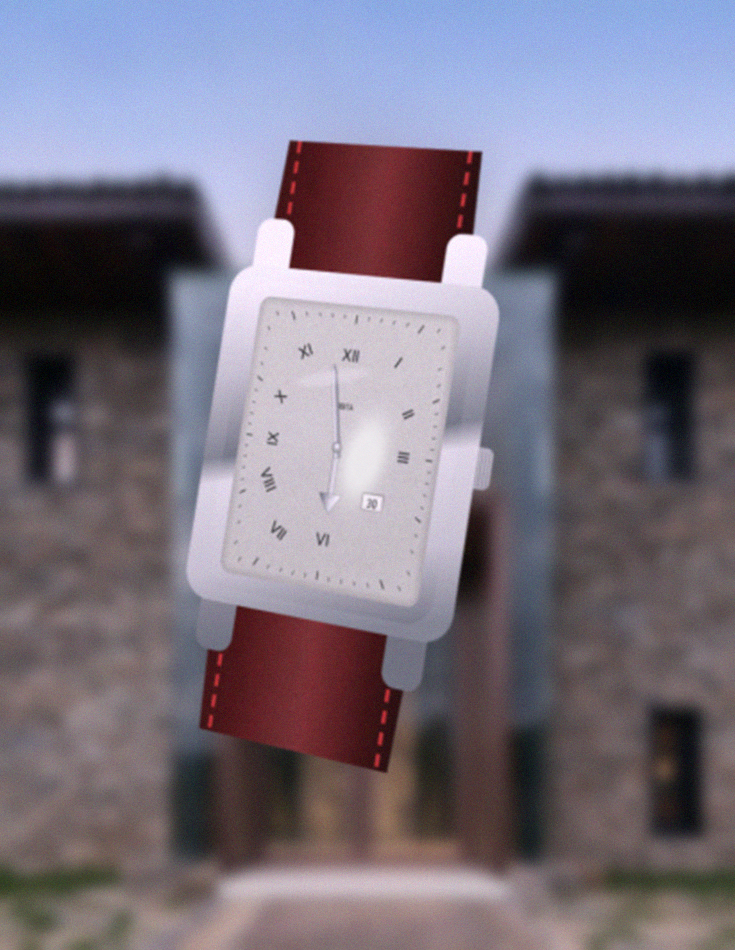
5:58
